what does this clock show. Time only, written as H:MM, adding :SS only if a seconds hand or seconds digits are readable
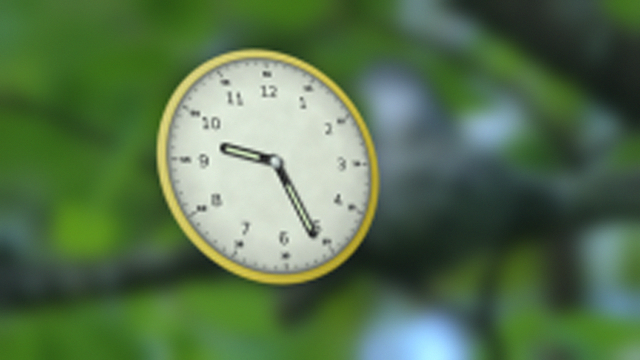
9:26
